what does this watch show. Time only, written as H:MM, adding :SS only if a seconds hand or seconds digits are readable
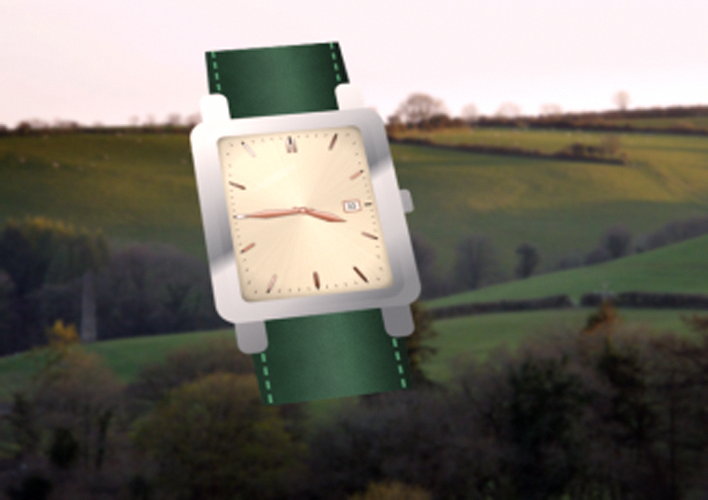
3:45
